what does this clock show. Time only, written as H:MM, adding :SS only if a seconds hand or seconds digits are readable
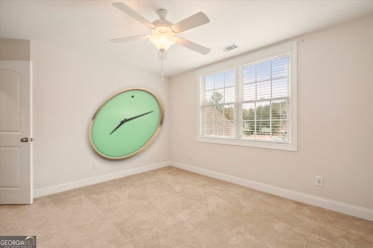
7:11
